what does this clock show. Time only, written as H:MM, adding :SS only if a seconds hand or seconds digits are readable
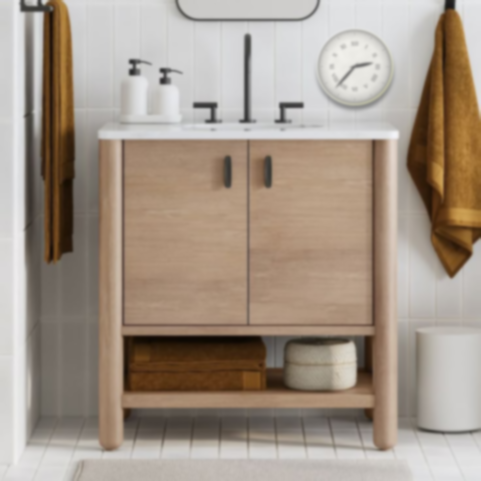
2:37
